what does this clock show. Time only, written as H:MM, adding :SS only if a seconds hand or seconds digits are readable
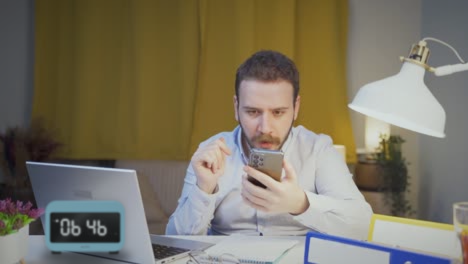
6:46
